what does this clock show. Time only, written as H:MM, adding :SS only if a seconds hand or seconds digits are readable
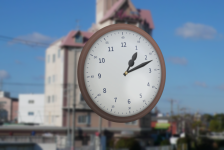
1:12
